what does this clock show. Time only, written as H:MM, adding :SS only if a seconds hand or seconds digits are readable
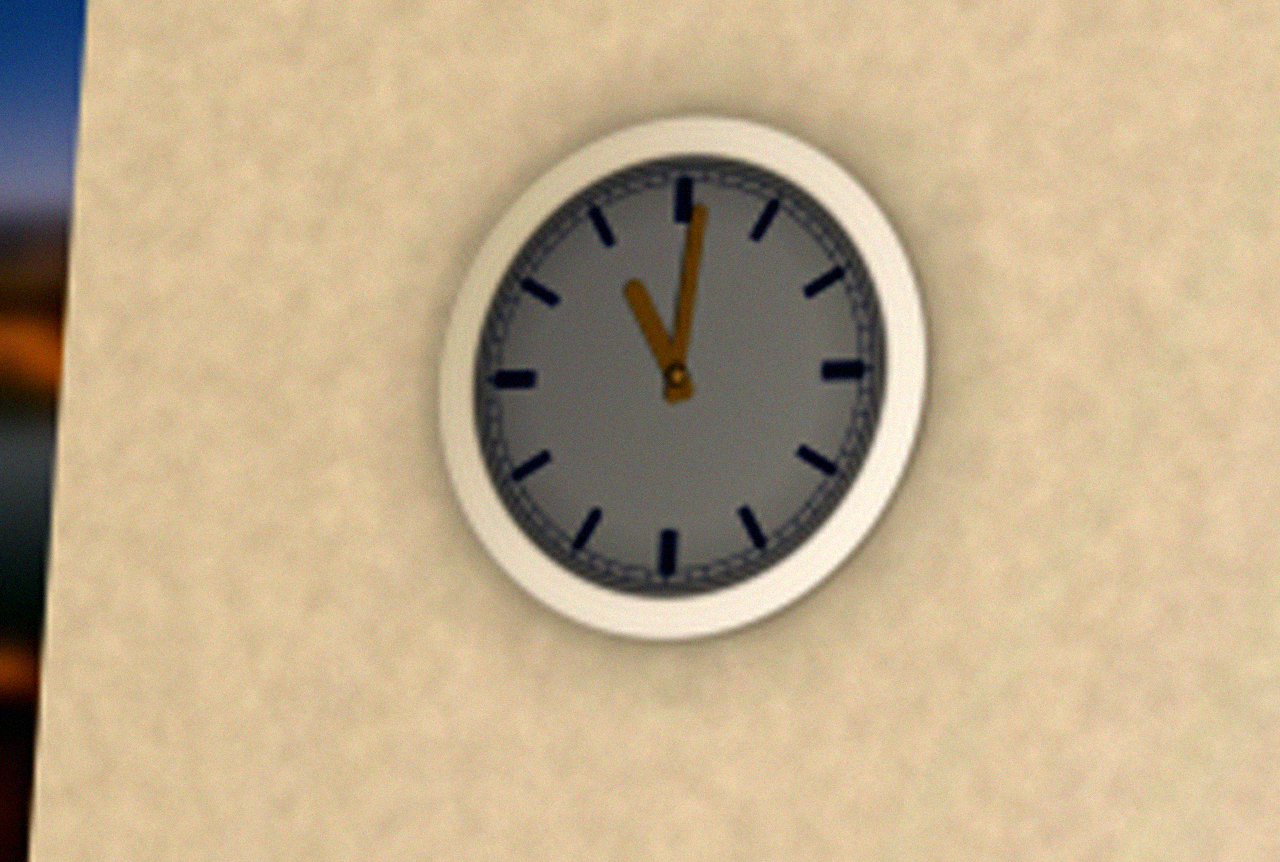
11:01
